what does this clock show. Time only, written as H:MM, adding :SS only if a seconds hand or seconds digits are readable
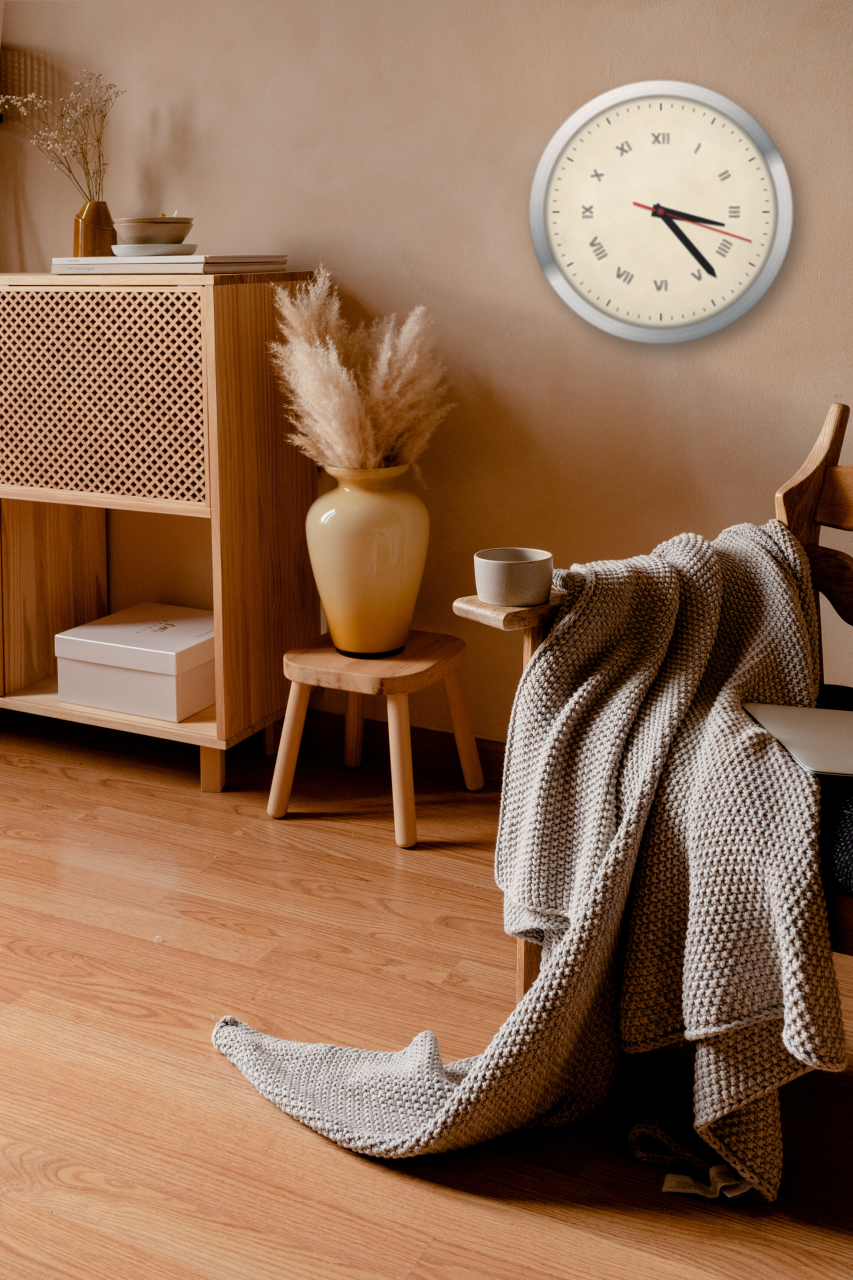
3:23:18
